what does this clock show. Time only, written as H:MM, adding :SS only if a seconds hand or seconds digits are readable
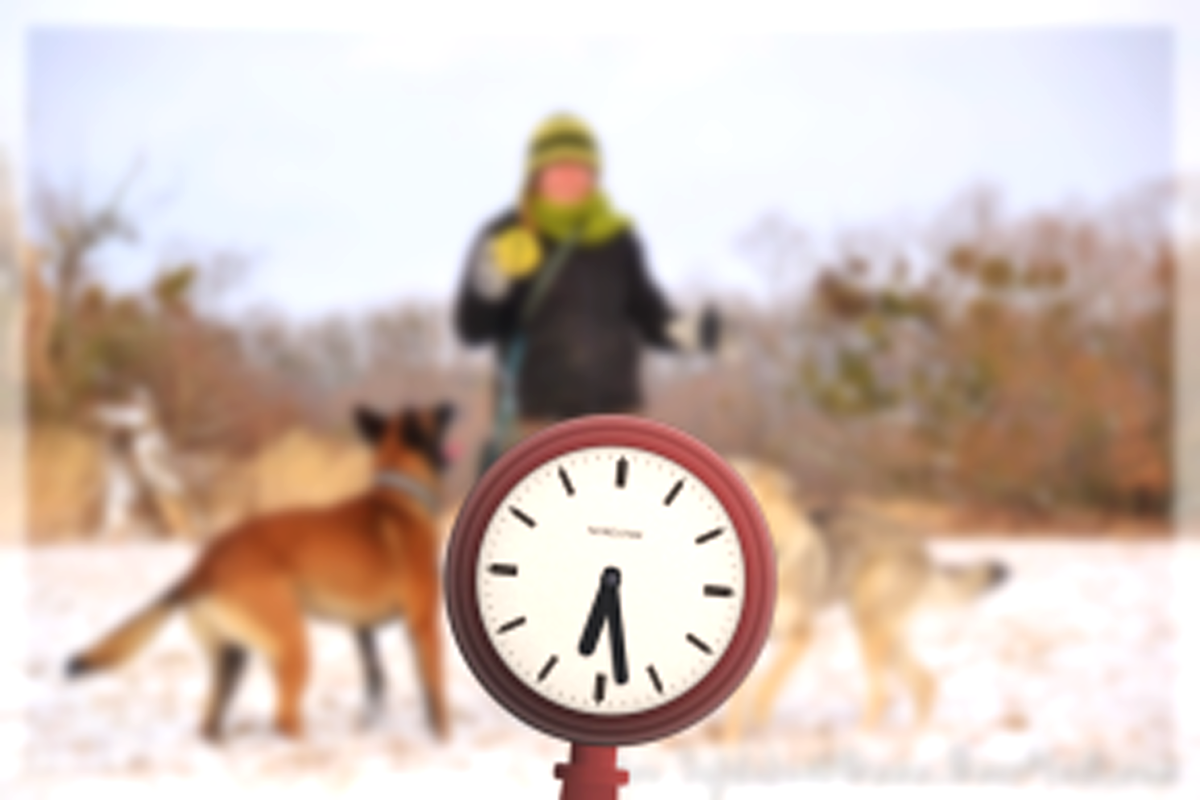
6:28
